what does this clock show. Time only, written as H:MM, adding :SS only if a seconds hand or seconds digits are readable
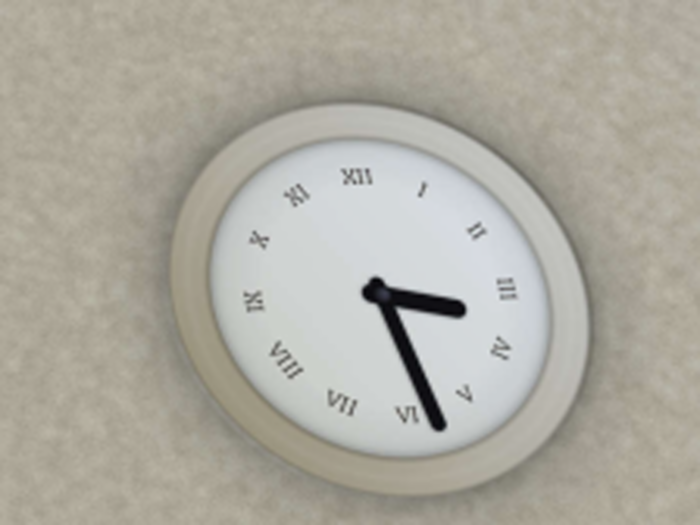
3:28
